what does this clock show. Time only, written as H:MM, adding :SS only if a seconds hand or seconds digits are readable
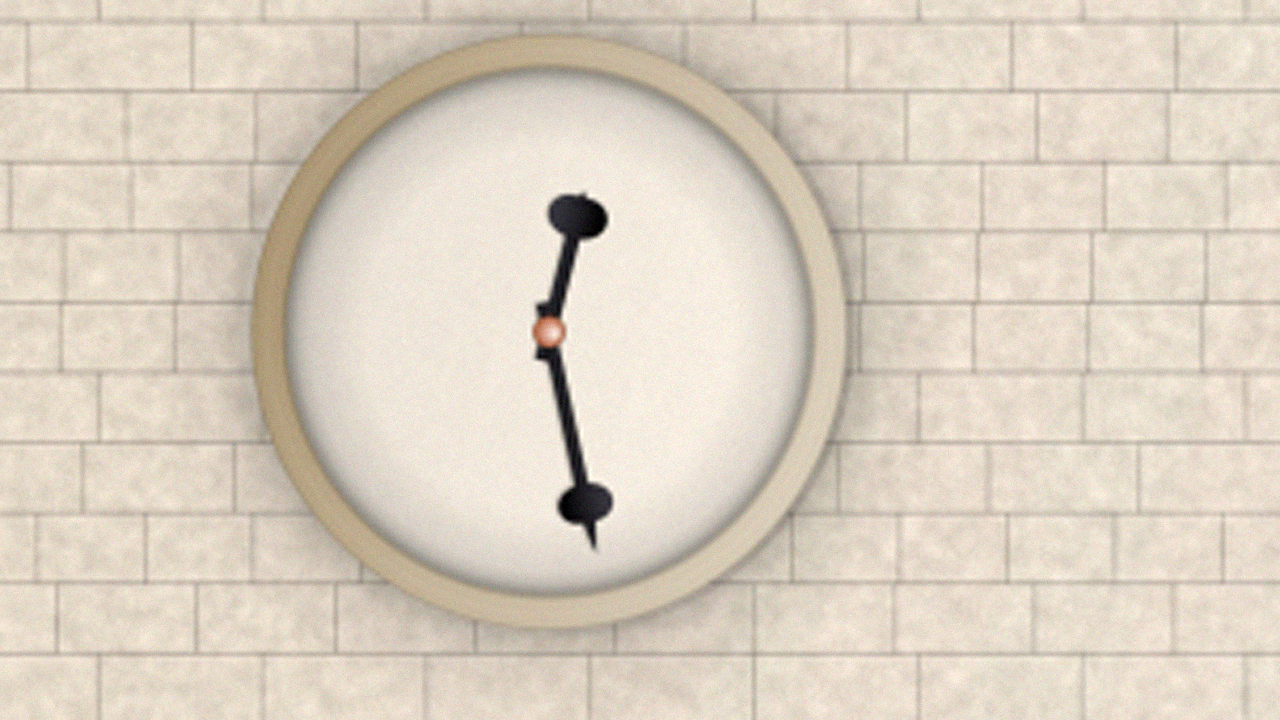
12:28
